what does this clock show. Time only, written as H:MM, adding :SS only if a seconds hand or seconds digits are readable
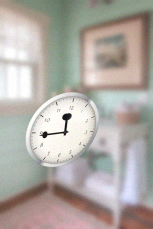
11:44
